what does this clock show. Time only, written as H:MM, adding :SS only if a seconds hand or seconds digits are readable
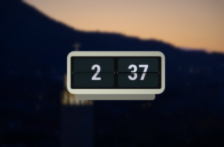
2:37
